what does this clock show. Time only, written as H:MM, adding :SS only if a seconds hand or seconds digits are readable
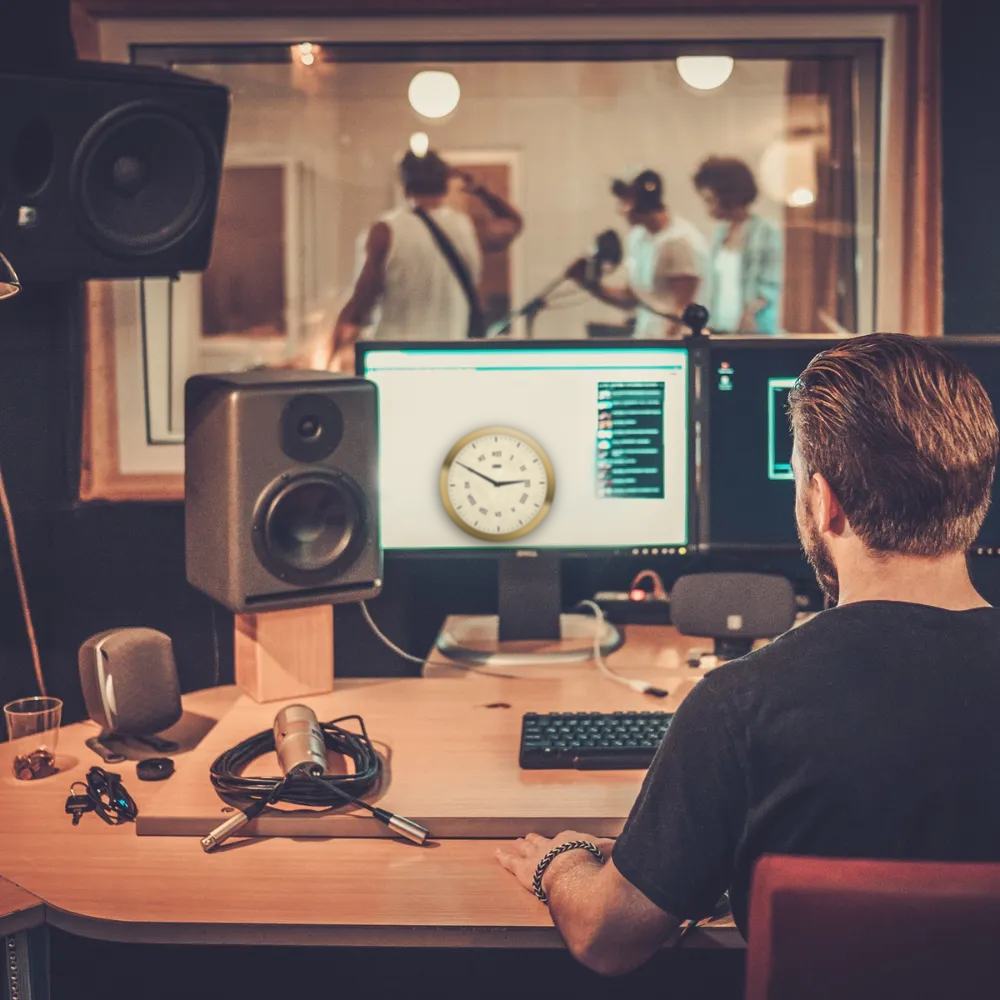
2:50
